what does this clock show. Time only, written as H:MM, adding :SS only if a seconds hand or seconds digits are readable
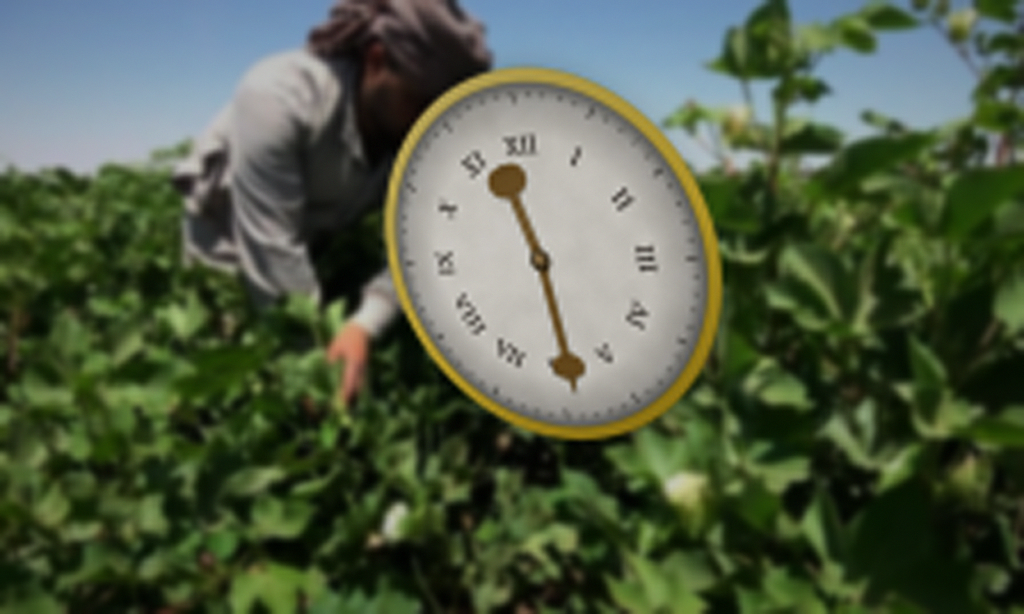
11:29
